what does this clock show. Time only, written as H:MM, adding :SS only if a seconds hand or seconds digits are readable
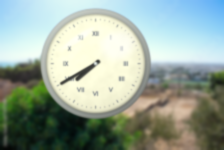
7:40
